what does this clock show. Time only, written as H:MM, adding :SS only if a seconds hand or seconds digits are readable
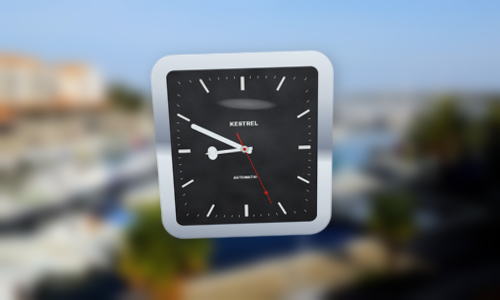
8:49:26
